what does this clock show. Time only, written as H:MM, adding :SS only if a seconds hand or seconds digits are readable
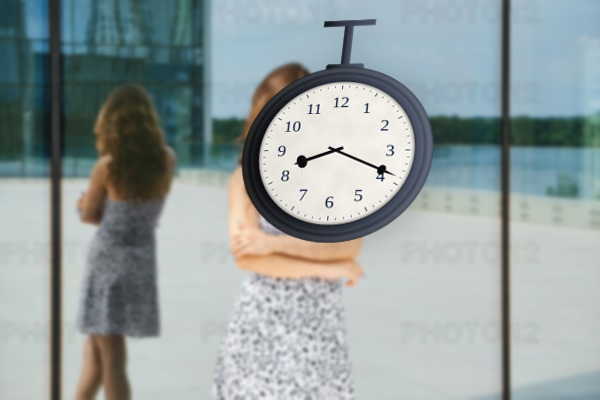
8:19
